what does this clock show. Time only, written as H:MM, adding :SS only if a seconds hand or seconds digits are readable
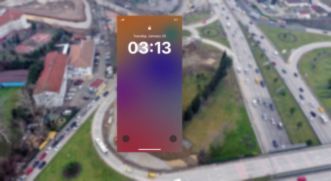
3:13
